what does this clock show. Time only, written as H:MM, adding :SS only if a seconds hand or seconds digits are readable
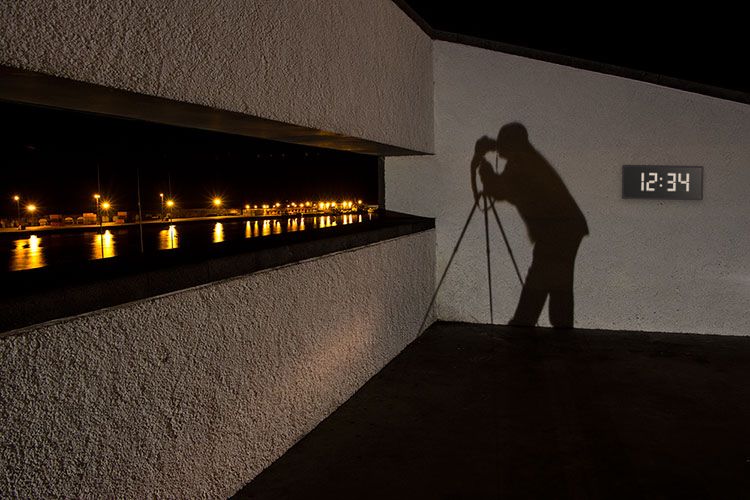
12:34
